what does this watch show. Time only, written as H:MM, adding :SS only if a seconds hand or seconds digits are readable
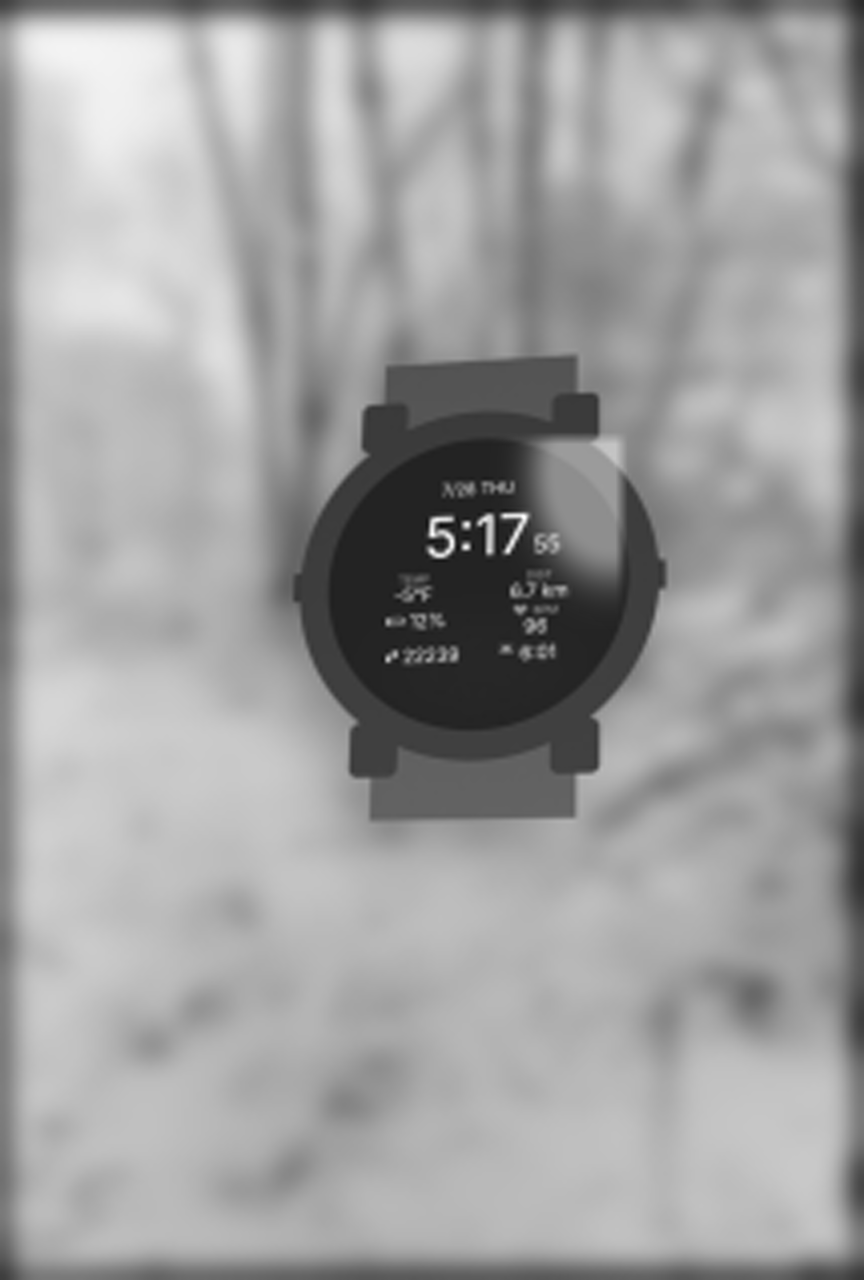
5:17
